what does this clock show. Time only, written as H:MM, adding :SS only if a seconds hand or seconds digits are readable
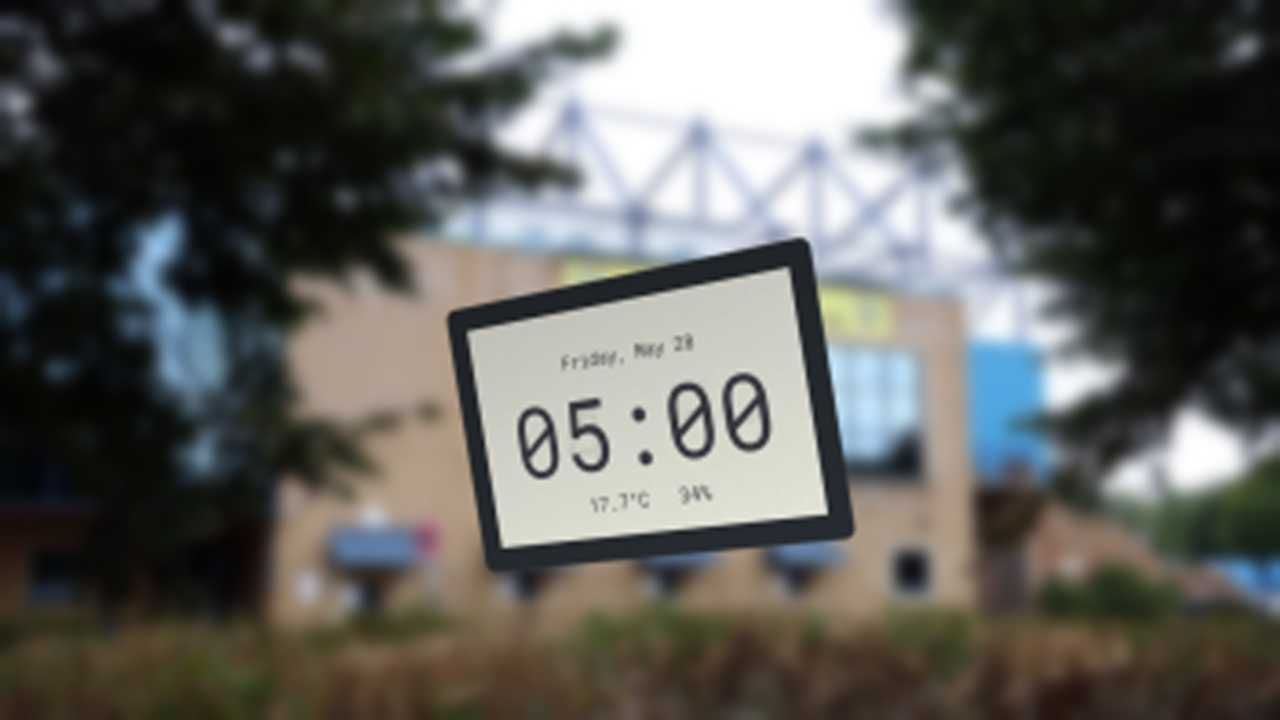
5:00
